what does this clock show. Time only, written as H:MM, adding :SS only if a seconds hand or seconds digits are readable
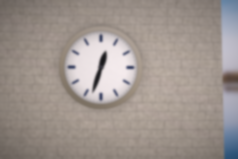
12:33
